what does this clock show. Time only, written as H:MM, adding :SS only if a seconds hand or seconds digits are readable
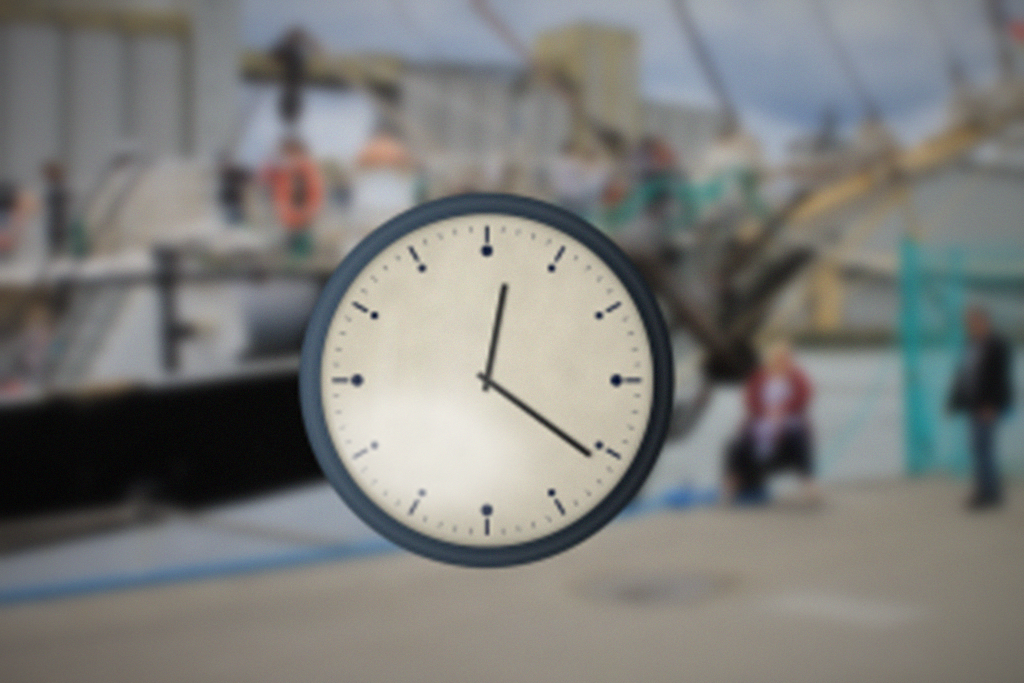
12:21
